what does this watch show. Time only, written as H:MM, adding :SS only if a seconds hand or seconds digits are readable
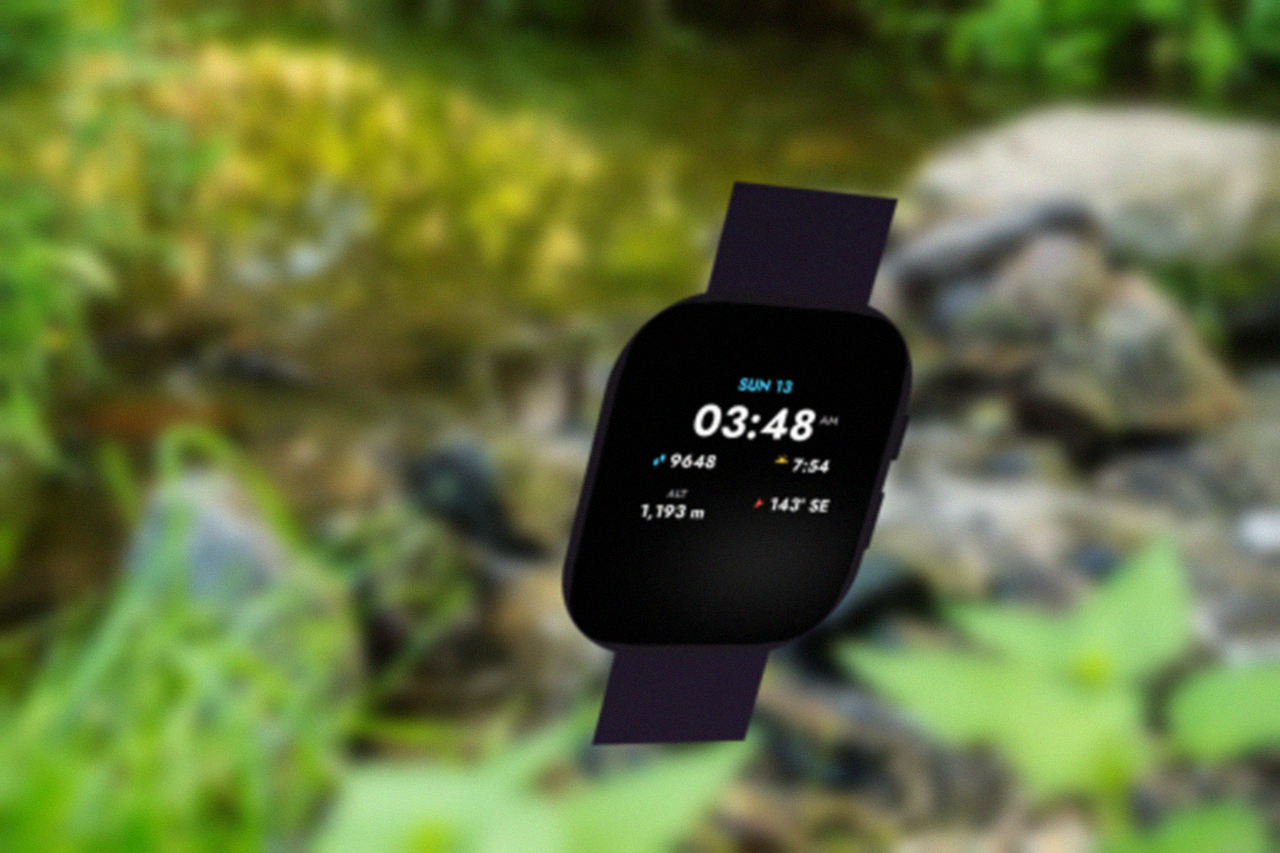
3:48
